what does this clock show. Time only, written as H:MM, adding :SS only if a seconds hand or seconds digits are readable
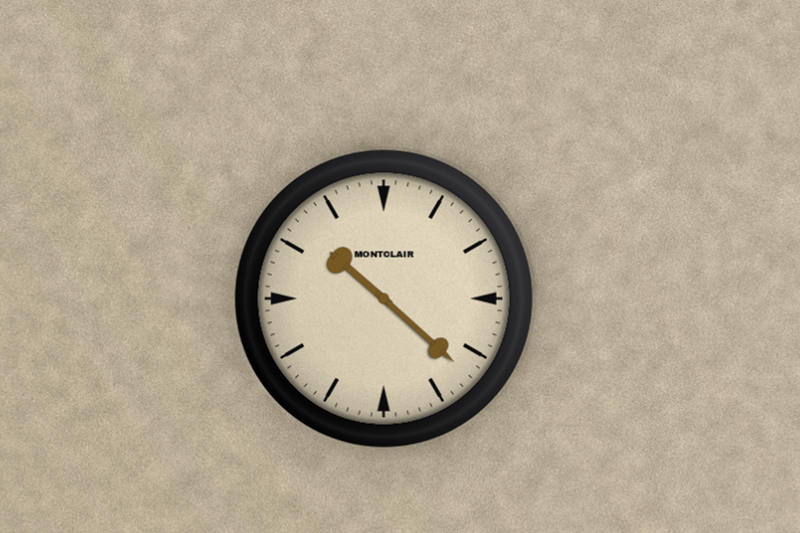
10:22
